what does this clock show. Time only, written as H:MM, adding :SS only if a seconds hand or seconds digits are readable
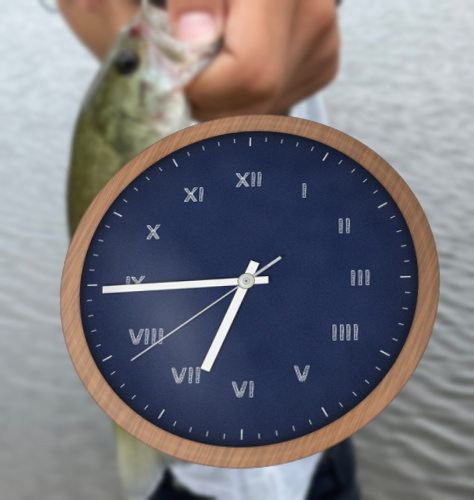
6:44:39
